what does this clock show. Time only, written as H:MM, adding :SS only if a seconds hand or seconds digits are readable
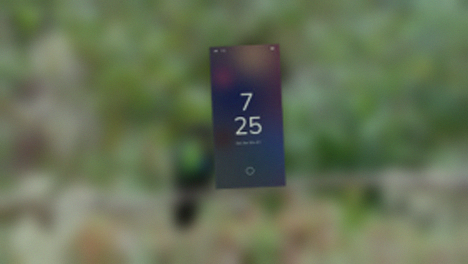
7:25
